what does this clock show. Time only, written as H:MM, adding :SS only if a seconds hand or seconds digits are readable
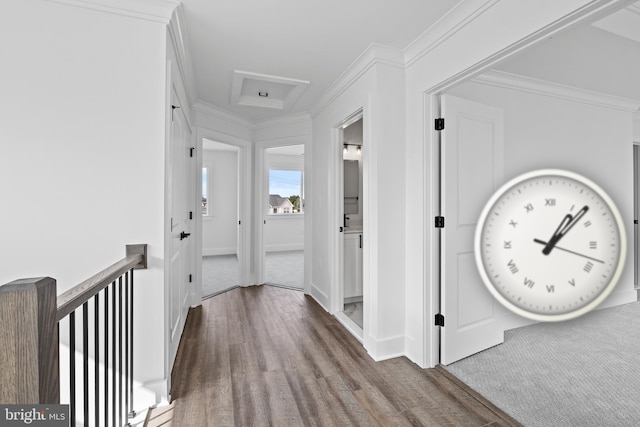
1:07:18
